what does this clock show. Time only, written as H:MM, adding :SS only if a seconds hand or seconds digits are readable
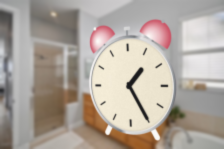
1:25
